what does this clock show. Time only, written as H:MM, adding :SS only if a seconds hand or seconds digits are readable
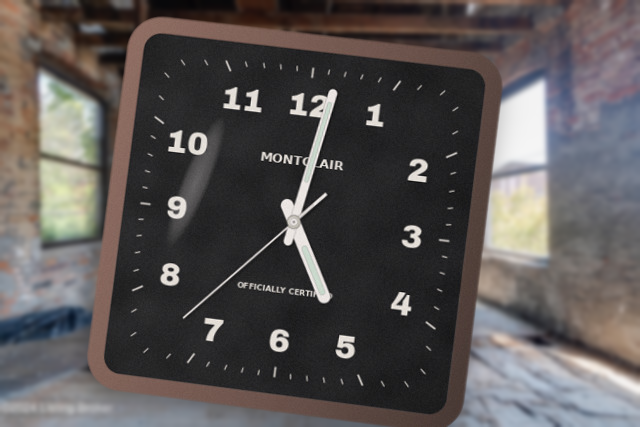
5:01:37
